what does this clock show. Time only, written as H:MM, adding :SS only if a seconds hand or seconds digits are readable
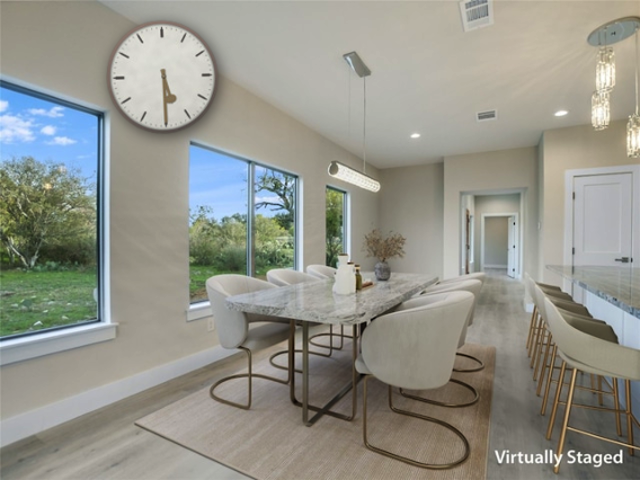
5:30
